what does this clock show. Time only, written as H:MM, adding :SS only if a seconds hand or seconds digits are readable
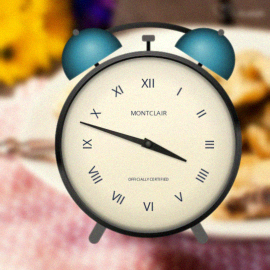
3:48
